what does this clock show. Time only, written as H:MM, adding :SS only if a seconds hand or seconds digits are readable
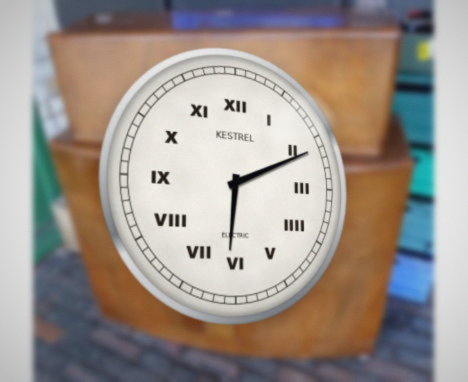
6:11
